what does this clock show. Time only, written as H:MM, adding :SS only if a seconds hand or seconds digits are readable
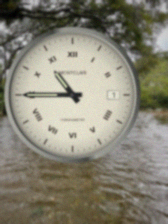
10:45
